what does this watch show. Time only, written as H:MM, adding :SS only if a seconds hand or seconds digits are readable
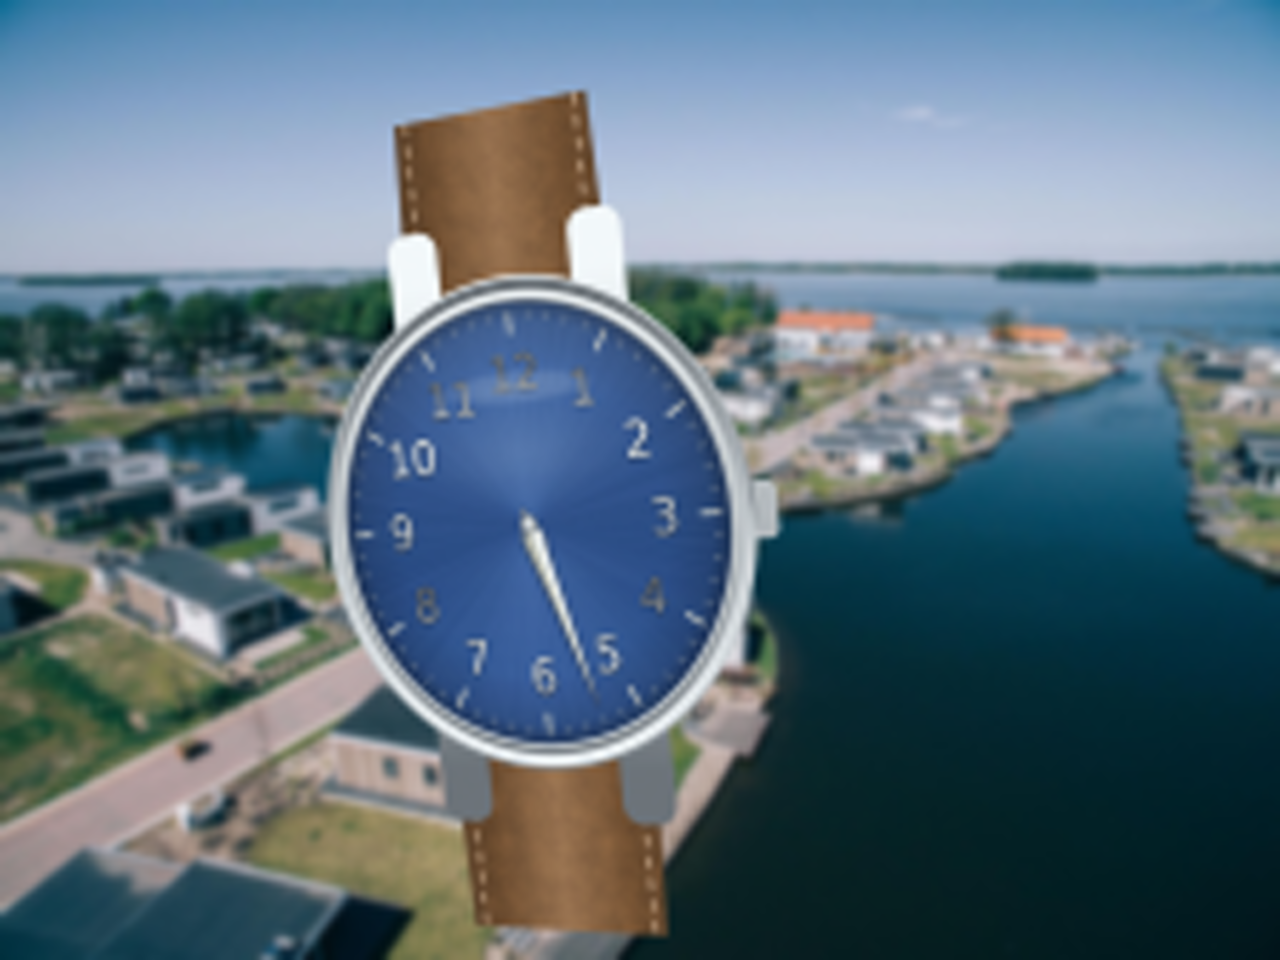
5:27
